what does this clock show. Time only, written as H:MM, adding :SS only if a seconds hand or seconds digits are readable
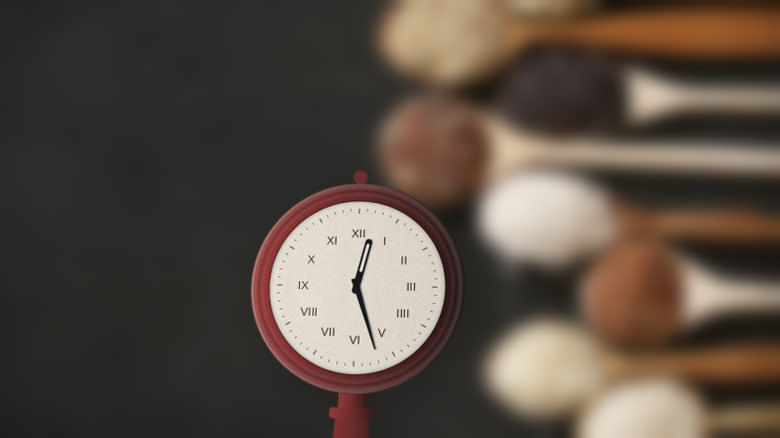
12:27
